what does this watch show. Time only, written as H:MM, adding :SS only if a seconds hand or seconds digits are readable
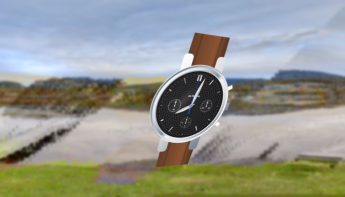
8:02
